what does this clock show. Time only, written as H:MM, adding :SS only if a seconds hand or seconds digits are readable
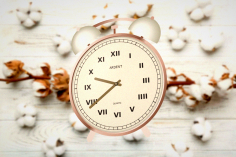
9:39
